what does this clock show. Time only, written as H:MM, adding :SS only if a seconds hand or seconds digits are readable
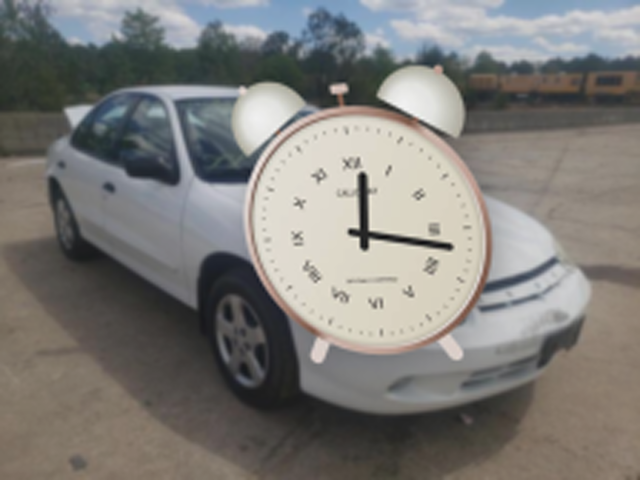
12:17
